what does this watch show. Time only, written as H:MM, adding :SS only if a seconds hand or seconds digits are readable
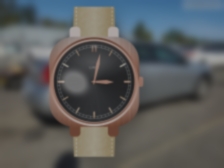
3:02
